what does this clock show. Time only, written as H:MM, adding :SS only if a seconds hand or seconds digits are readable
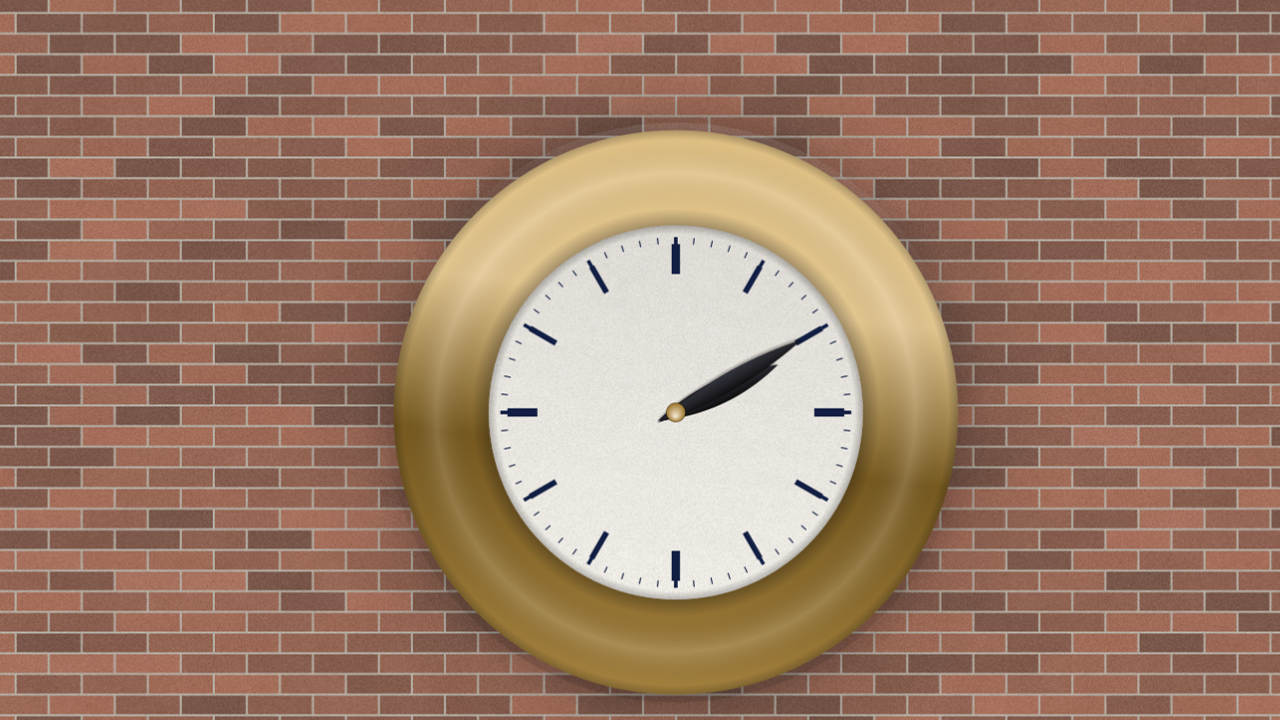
2:10
